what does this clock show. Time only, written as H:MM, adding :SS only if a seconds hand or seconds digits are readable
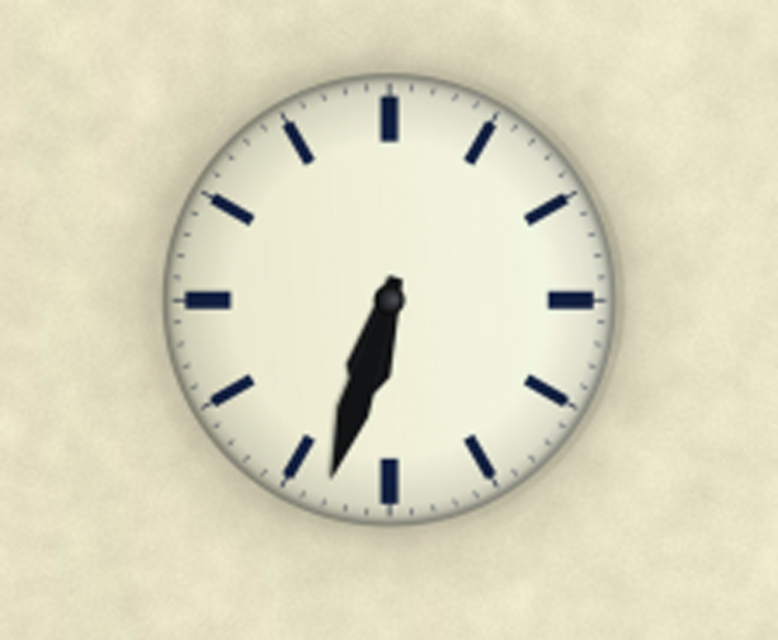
6:33
